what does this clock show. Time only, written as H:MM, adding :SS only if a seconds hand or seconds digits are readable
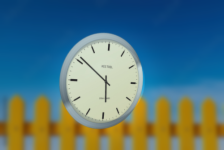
5:51
